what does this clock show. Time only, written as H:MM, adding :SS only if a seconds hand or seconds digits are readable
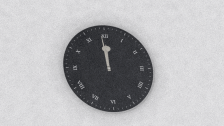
11:59
